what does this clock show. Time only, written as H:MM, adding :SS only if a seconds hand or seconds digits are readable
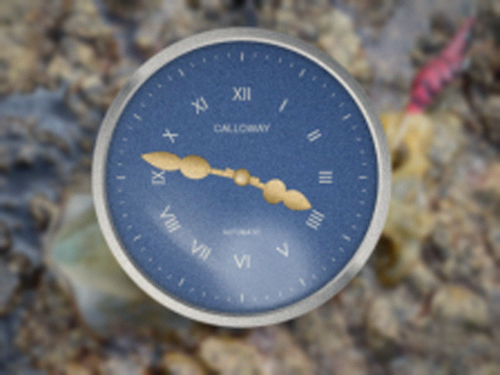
3:47
